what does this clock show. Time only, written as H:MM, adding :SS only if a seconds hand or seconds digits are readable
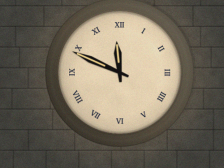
11:49
